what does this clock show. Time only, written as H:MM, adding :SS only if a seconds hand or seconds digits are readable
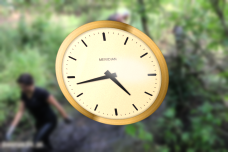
4:43
